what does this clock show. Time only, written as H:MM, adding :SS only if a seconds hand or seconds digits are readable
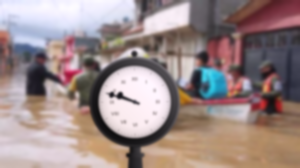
9:48
